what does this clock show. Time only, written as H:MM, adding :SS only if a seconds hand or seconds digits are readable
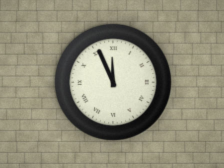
11:56
